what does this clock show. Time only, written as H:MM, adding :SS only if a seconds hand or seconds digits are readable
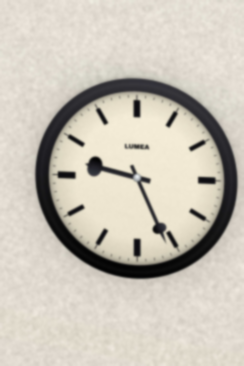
9:26
